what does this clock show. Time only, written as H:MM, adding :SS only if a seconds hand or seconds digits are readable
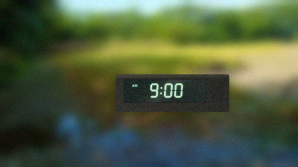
9:00
